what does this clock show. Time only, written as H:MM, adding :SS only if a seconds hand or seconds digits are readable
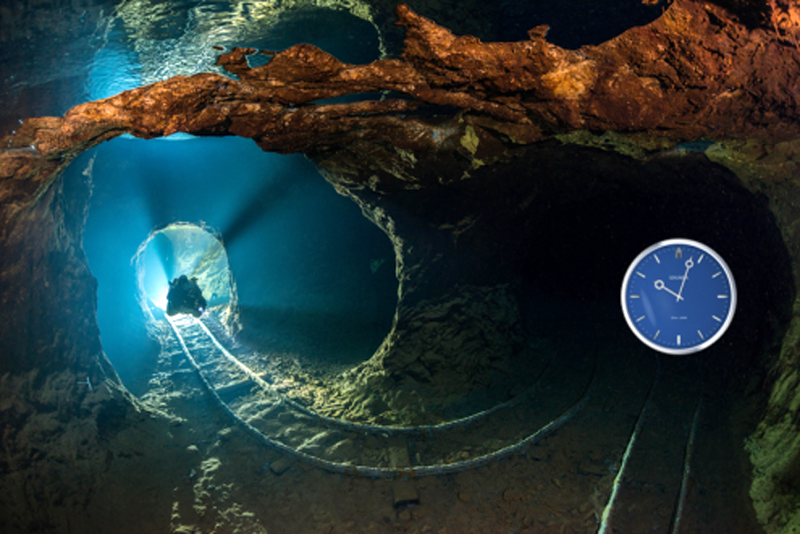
10:03
